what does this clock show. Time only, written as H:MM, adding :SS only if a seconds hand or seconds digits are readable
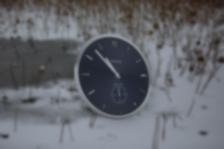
10:53
